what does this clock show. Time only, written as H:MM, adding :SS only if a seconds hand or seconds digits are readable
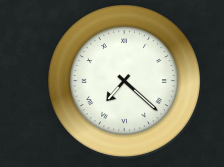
7:22
